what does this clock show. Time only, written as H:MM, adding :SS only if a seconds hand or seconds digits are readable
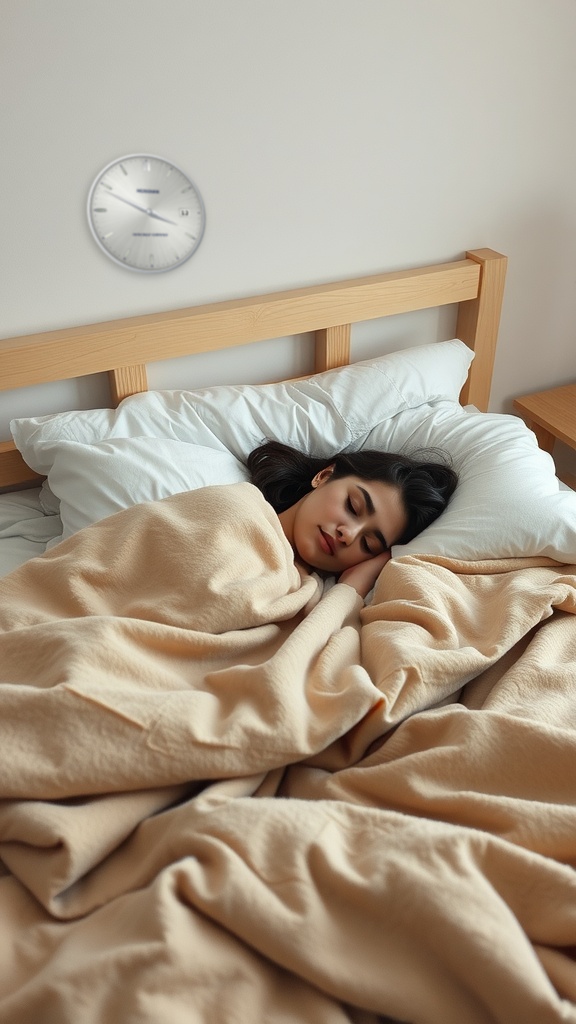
3:49
